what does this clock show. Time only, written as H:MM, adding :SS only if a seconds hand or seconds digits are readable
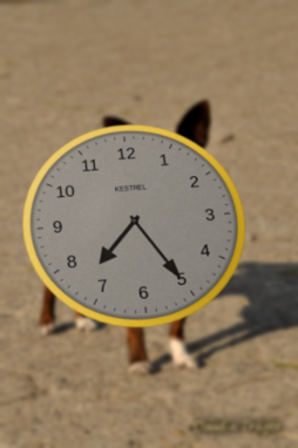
7:25
